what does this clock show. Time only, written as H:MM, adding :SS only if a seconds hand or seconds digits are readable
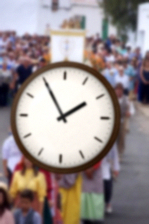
1:55
